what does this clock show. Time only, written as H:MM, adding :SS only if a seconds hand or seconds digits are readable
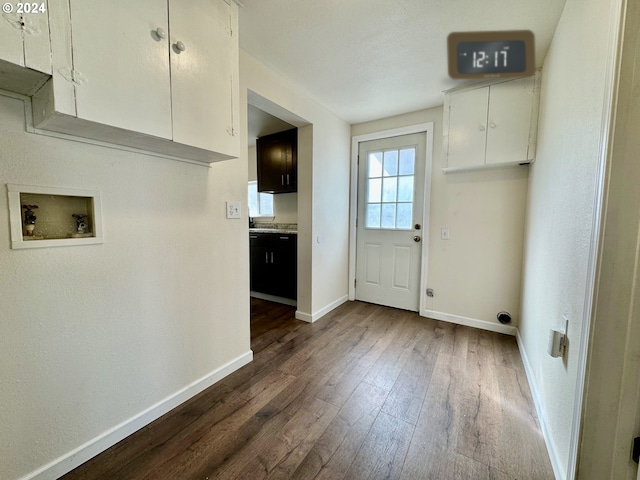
12:17
